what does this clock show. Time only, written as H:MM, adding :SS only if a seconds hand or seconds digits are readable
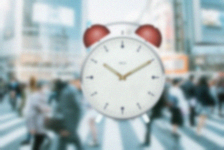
10:10
